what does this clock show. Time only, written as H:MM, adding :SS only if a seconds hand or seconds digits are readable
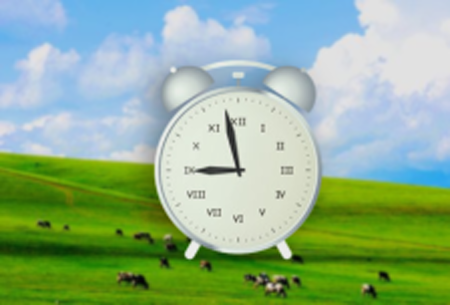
8:58
